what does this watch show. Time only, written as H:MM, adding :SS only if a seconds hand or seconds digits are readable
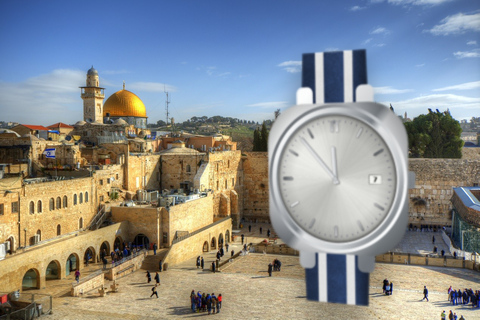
11:53
